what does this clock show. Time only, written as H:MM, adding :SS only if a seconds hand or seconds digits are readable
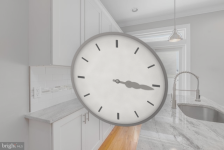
3:16
